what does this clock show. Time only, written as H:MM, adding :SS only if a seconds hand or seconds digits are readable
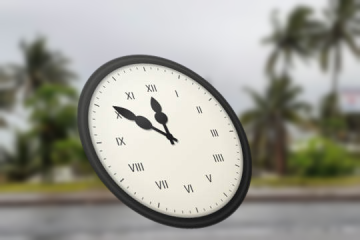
11:51
